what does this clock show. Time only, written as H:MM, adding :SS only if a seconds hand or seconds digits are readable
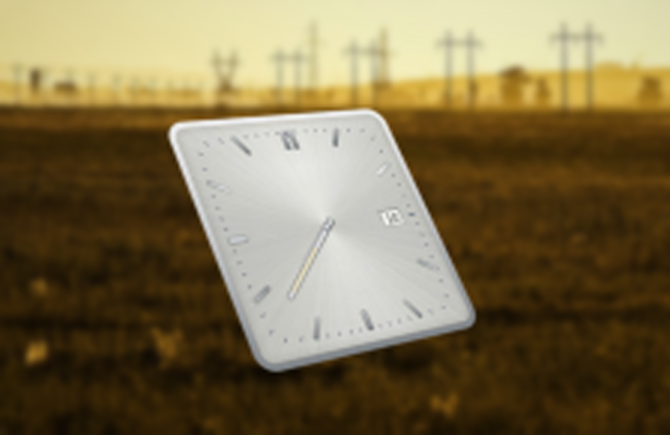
7:38
